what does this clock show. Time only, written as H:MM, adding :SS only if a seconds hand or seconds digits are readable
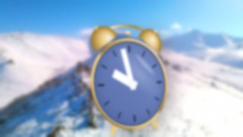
9:58
